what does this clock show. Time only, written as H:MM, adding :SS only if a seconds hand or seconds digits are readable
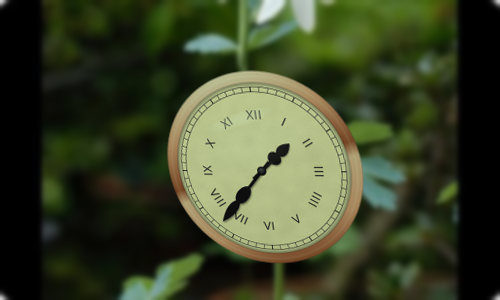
1:37
